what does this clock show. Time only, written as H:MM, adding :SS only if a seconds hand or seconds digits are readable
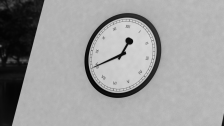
12:40
